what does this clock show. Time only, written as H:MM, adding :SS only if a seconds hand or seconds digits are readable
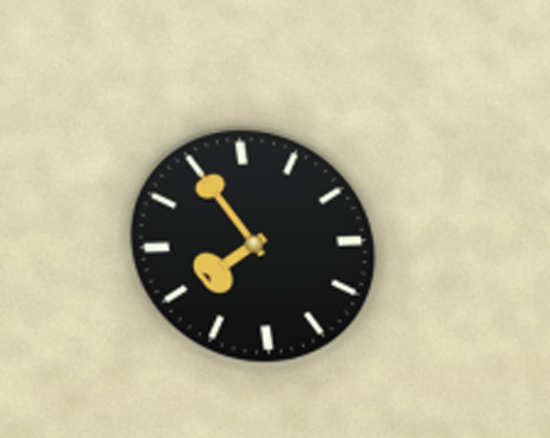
7:55
